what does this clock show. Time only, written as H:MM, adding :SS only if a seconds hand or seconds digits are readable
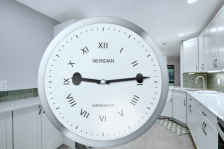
9:14
